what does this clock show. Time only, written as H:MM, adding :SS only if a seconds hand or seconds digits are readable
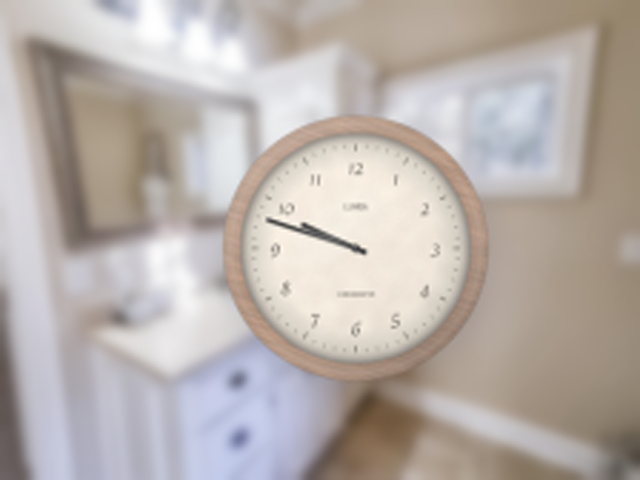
9:48
